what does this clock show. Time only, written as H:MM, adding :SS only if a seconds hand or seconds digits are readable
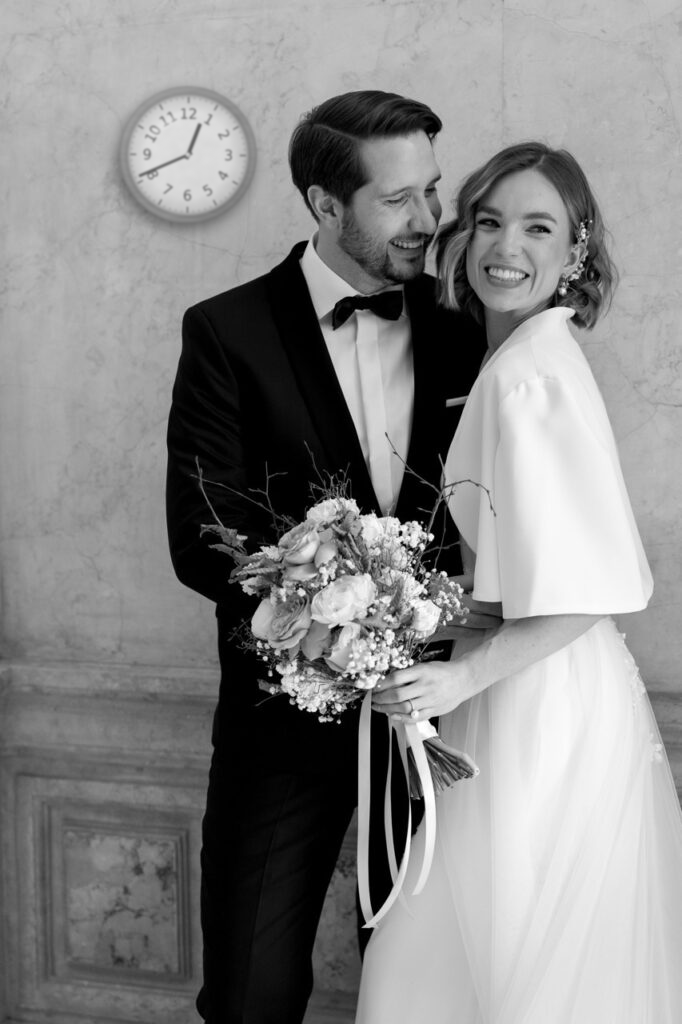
12:41
